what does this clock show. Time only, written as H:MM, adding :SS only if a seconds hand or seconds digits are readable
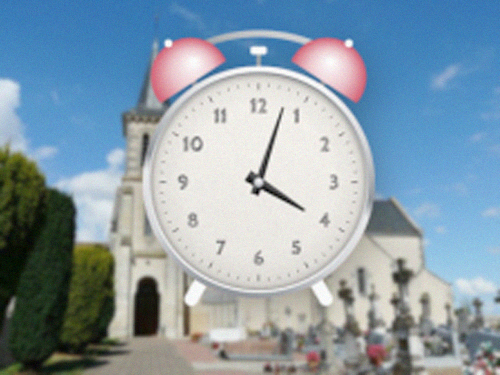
4:03
